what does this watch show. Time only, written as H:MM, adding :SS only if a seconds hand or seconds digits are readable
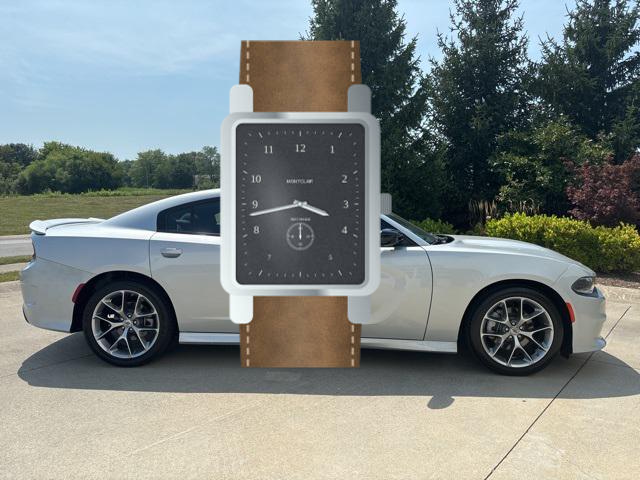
3:43
